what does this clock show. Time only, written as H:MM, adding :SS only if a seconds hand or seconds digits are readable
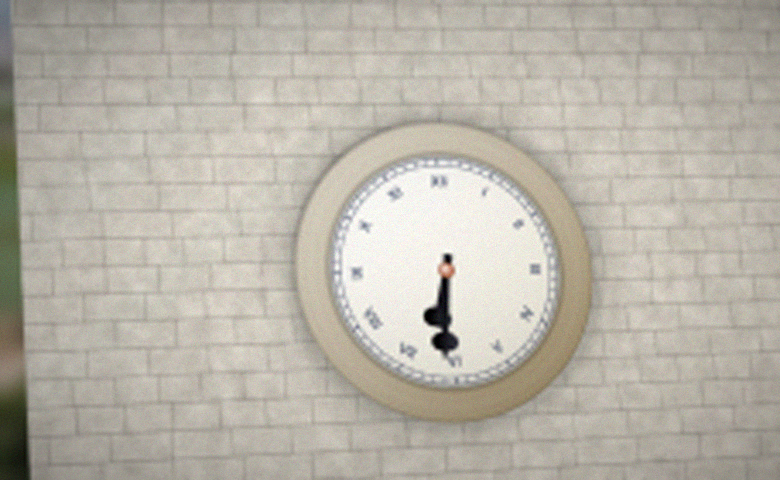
6:31
